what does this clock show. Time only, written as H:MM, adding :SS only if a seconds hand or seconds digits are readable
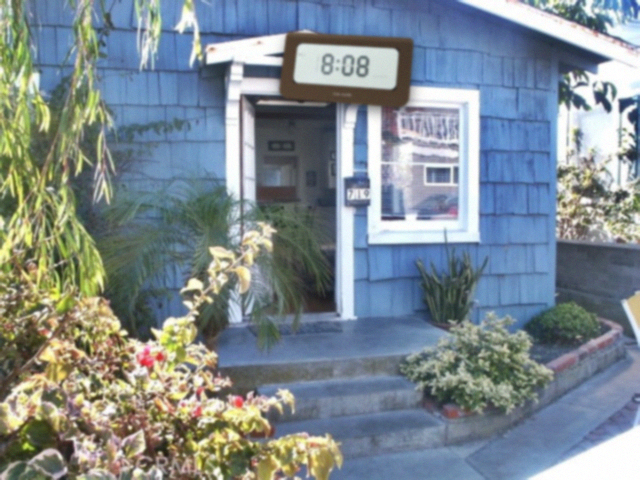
8:08
